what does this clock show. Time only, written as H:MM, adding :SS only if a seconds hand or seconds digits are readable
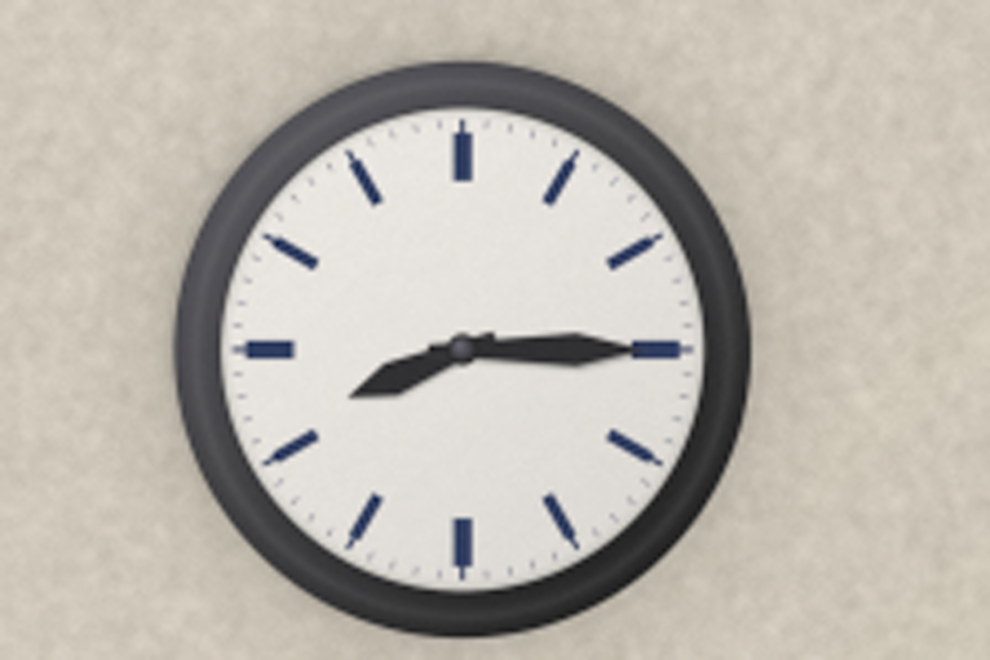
8:15
